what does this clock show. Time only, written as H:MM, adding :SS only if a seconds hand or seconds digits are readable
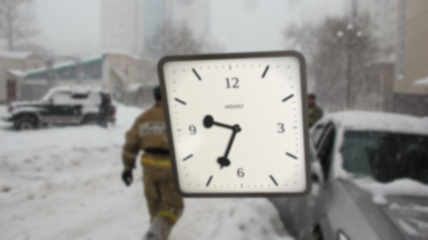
9:34
